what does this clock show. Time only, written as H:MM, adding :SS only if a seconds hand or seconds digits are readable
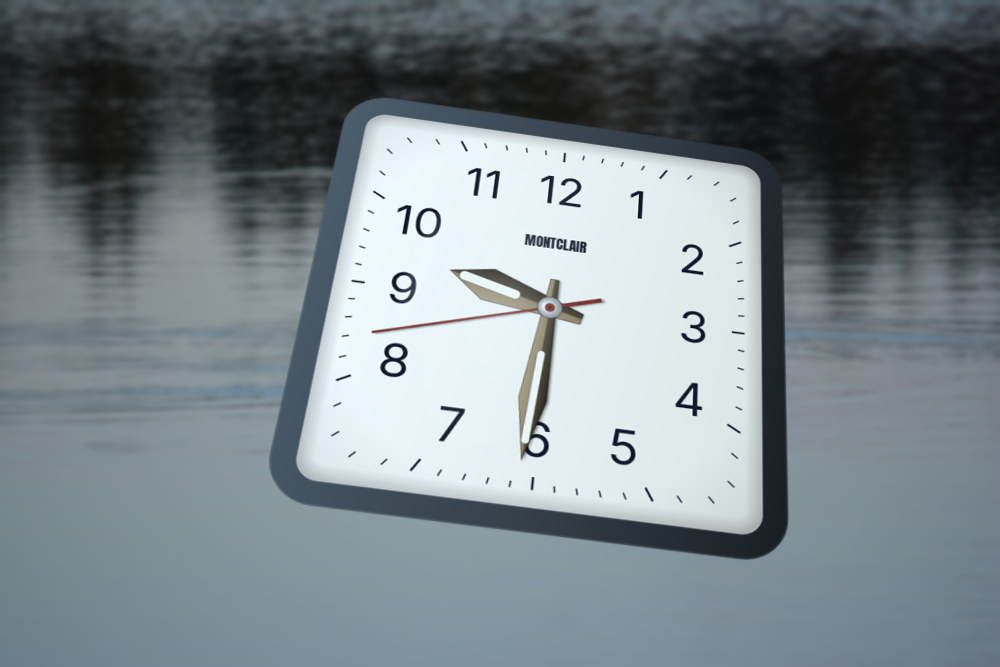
9:30:42
